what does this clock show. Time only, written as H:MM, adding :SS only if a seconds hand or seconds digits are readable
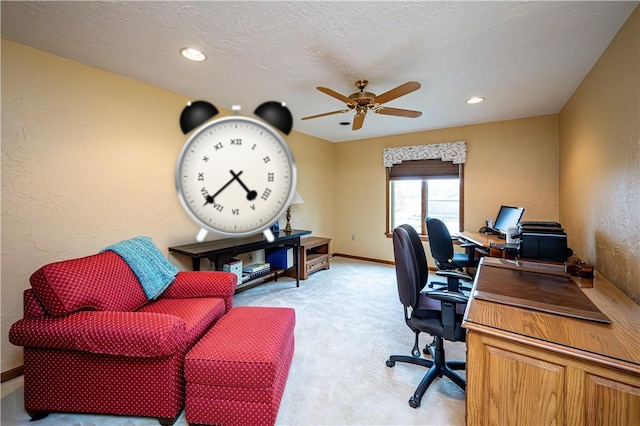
4:38
